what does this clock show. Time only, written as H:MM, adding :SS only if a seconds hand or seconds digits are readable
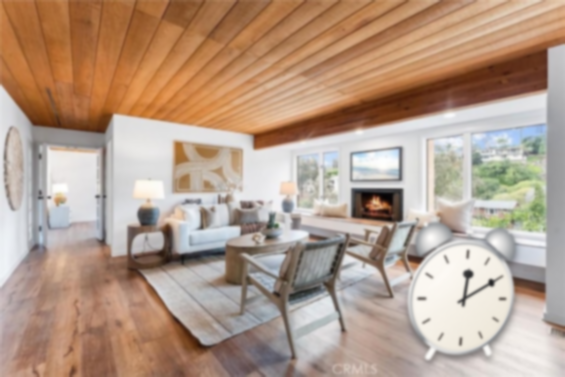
12:10
